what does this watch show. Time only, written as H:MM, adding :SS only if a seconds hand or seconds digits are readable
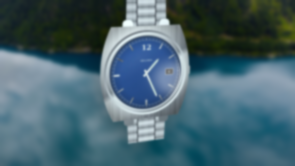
1:26
